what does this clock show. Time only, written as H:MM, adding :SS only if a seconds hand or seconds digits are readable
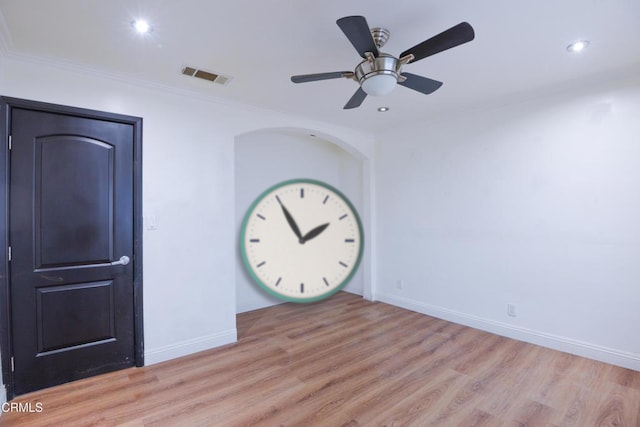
1:55
